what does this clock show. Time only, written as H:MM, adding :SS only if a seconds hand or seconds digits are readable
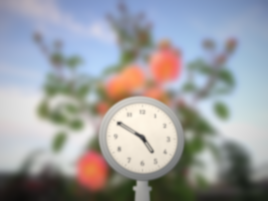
4:50
